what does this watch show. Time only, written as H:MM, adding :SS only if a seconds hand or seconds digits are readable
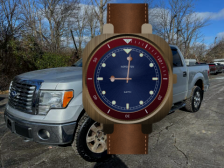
9:01
